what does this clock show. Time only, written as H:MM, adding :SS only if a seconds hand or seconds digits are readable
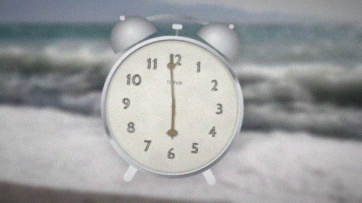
5:59
